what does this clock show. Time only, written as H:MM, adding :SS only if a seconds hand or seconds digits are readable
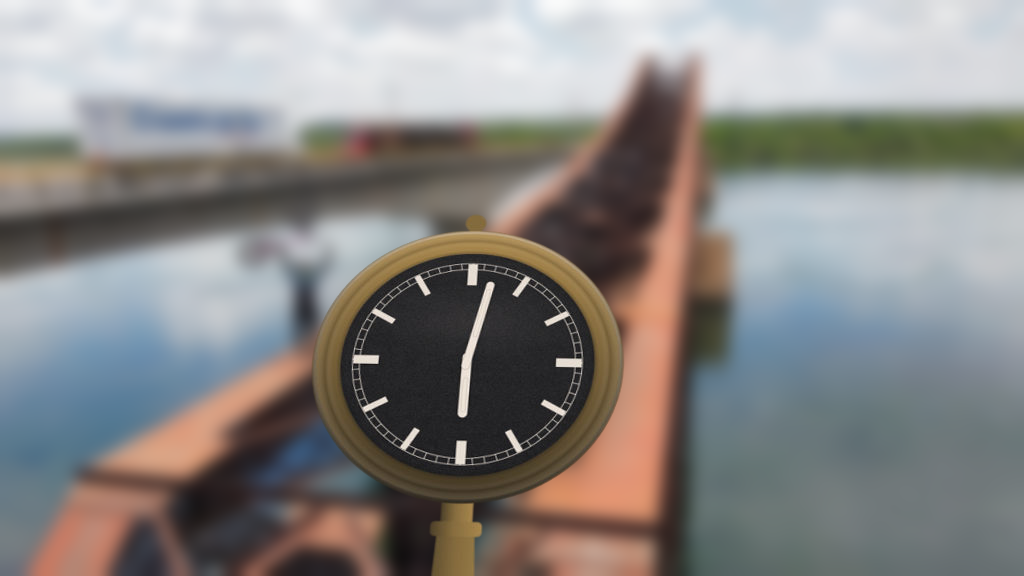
6:02
